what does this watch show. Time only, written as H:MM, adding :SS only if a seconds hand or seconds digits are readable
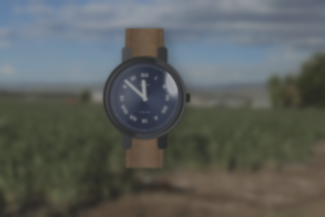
11:52
